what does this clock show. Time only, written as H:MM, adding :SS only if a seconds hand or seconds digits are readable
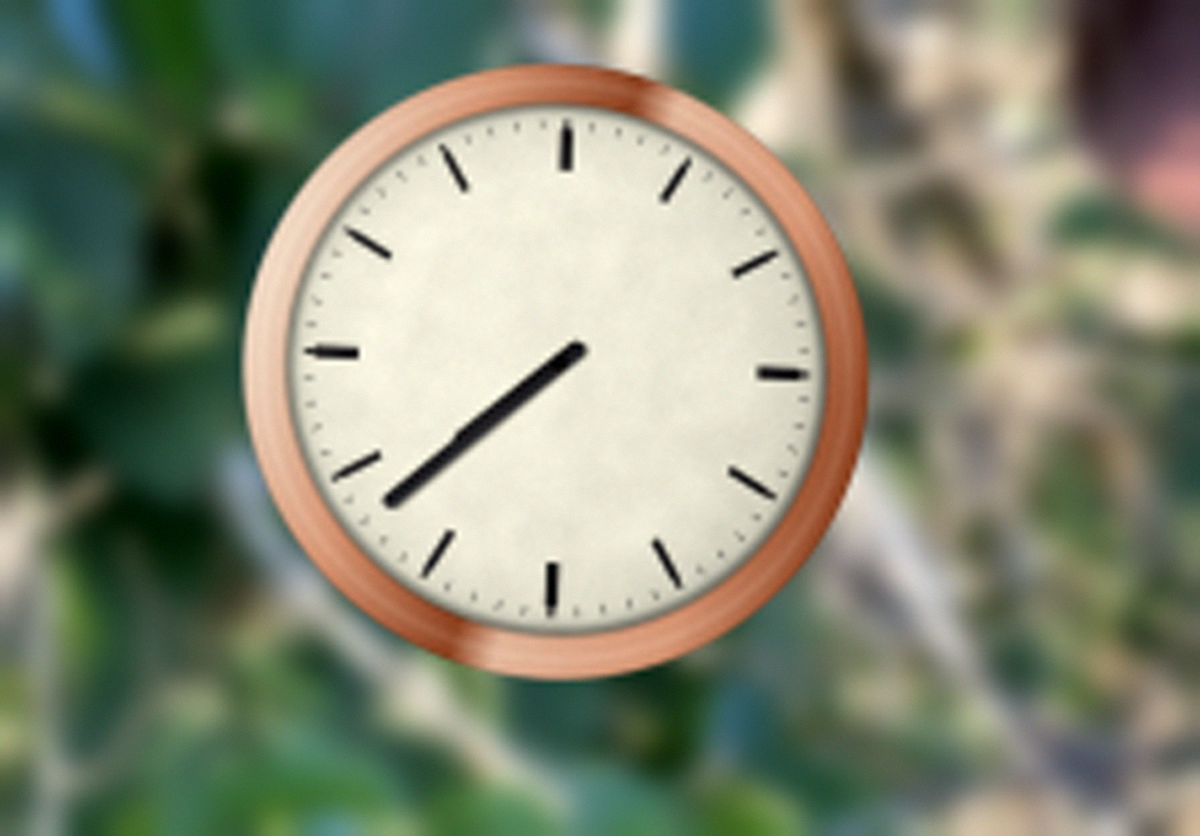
7:38
